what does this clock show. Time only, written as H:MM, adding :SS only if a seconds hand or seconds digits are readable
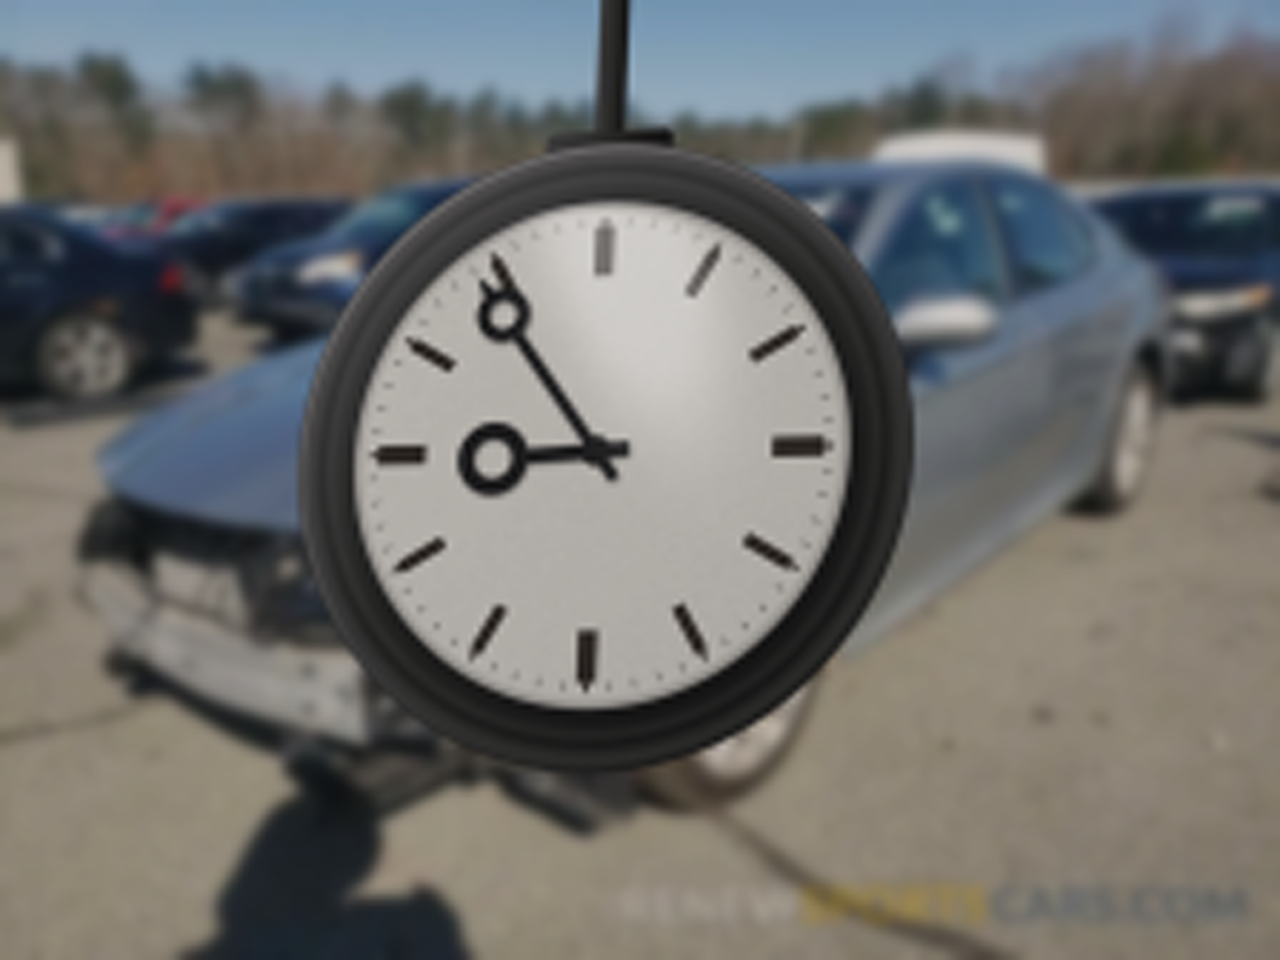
8:54
